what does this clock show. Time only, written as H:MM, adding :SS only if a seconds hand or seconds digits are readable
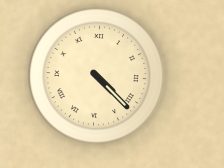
4:22
